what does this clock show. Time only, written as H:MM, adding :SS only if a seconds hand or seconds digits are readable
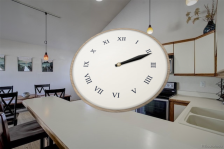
2:11
